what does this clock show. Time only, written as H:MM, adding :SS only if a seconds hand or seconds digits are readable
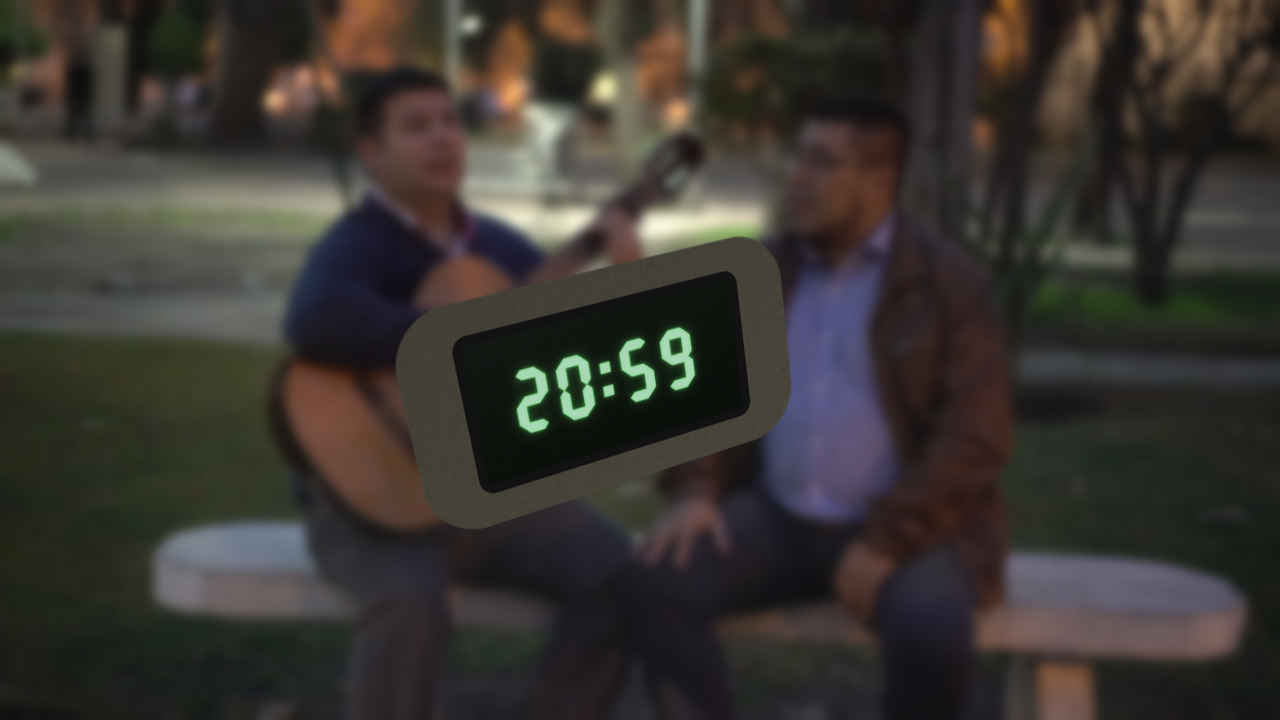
20:59
